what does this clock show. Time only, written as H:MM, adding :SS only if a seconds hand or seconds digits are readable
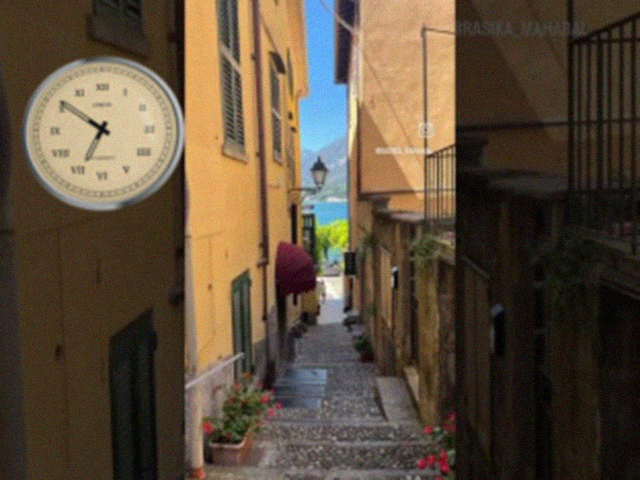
6:51
